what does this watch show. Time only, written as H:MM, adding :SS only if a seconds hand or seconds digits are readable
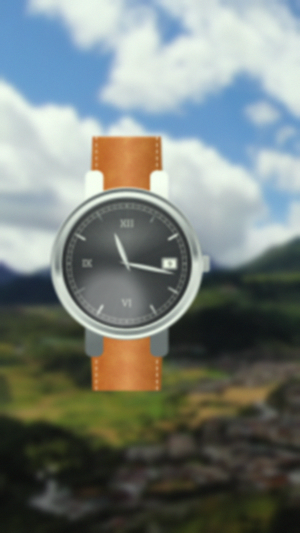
11:17
